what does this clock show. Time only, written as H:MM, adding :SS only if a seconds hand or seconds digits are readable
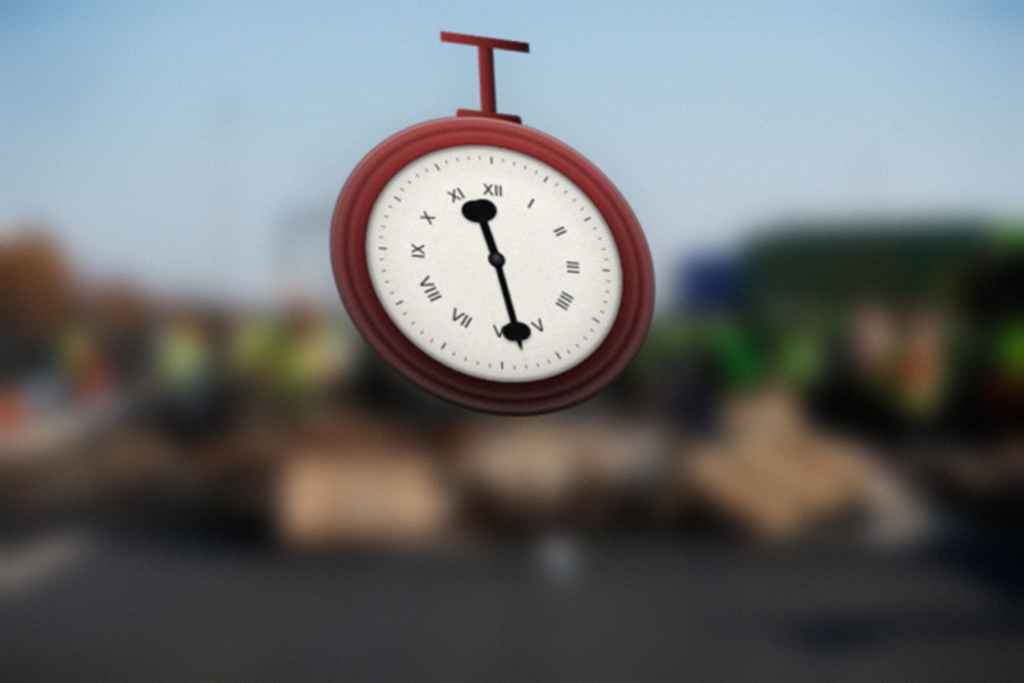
11:28
